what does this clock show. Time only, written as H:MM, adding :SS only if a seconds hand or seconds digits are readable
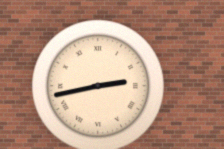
2:43
